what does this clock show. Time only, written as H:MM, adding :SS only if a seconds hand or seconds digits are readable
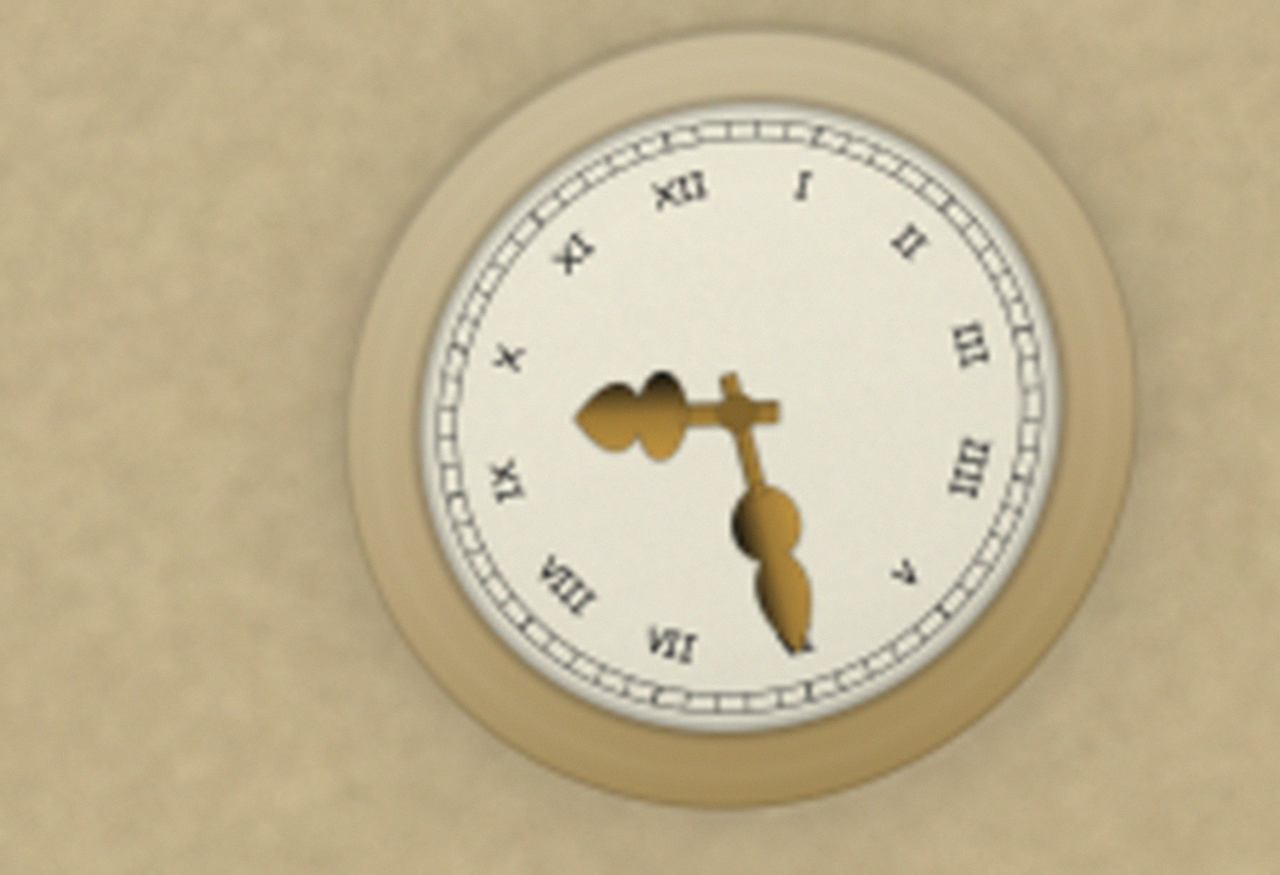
9:30
